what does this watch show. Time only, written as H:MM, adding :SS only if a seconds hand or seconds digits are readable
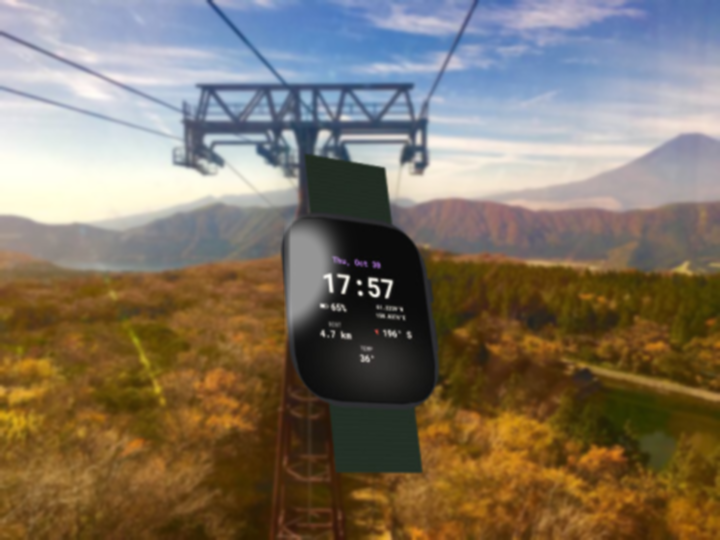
17:57
